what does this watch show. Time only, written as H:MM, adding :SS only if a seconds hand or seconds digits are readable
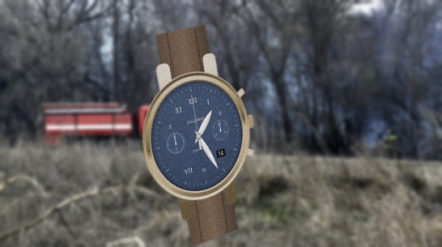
1:26
